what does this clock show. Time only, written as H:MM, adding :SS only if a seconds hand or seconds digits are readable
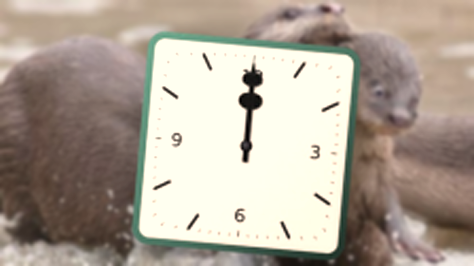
12:00
